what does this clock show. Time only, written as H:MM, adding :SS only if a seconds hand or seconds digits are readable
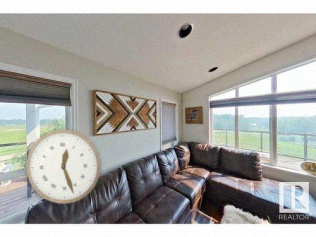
12:27
